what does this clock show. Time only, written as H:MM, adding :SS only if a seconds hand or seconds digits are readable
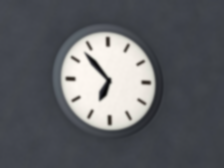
6:53
